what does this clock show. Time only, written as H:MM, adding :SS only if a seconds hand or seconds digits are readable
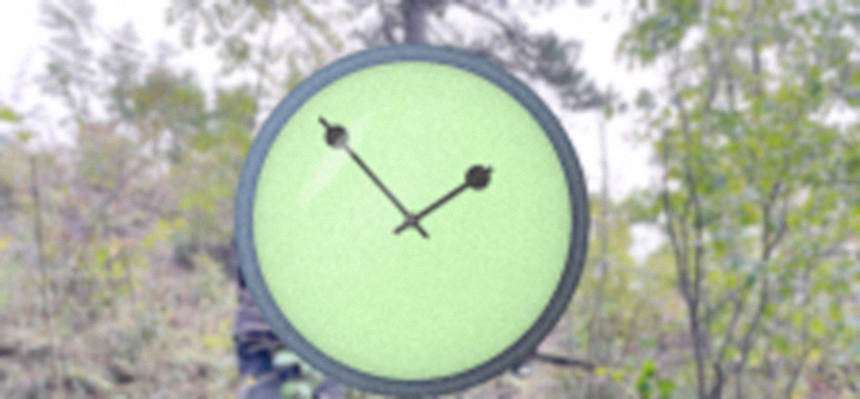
1:53
